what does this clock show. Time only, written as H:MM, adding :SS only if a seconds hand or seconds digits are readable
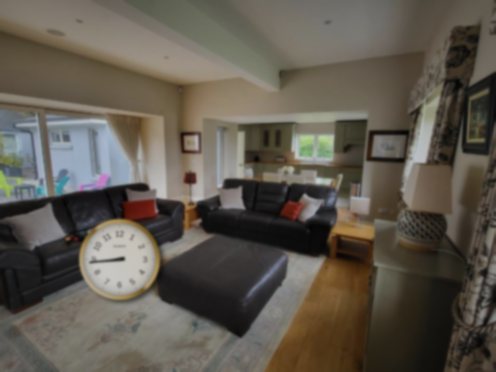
8:44
